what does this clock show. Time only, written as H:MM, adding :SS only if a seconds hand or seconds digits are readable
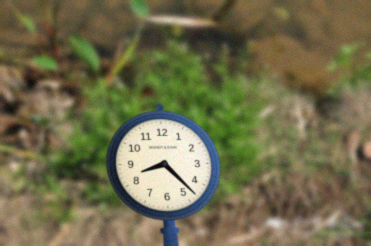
8:23
